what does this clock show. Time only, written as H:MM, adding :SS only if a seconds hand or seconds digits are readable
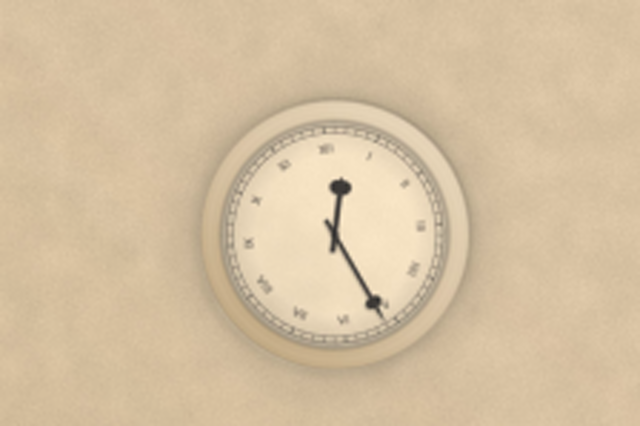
12:26
